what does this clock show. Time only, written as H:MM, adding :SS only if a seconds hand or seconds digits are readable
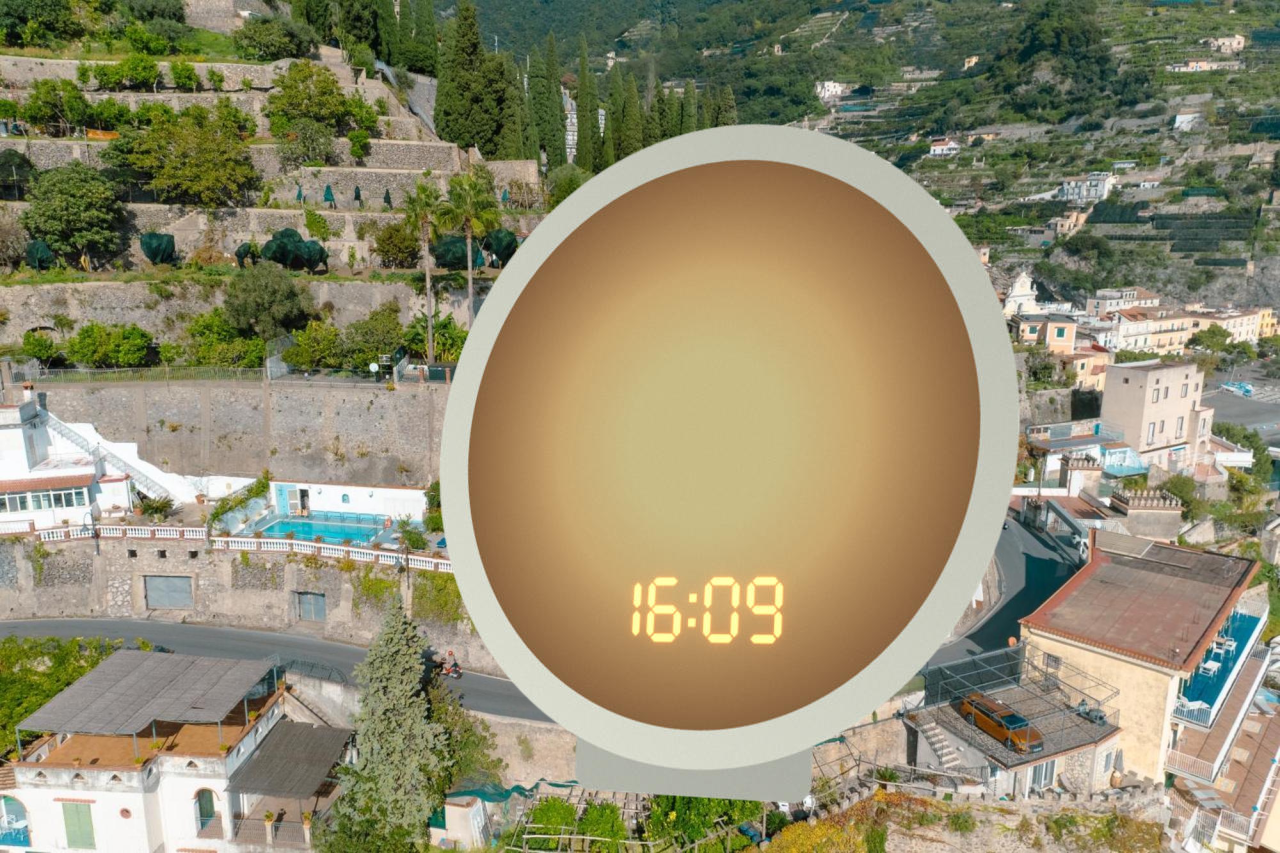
16:09
